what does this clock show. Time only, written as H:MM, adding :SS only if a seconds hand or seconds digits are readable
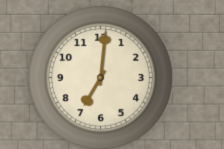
7:01
